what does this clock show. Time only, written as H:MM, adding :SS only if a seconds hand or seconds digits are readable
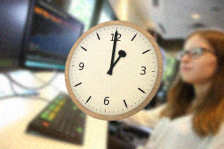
1:00
